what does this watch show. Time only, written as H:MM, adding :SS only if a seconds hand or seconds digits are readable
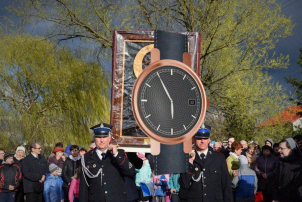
5:55
